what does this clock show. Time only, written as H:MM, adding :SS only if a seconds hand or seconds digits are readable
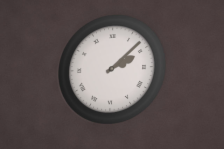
2:08
